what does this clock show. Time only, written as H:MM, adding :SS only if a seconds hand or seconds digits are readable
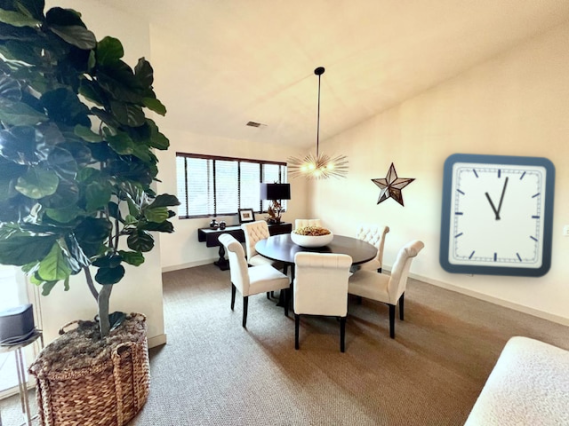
11:02
